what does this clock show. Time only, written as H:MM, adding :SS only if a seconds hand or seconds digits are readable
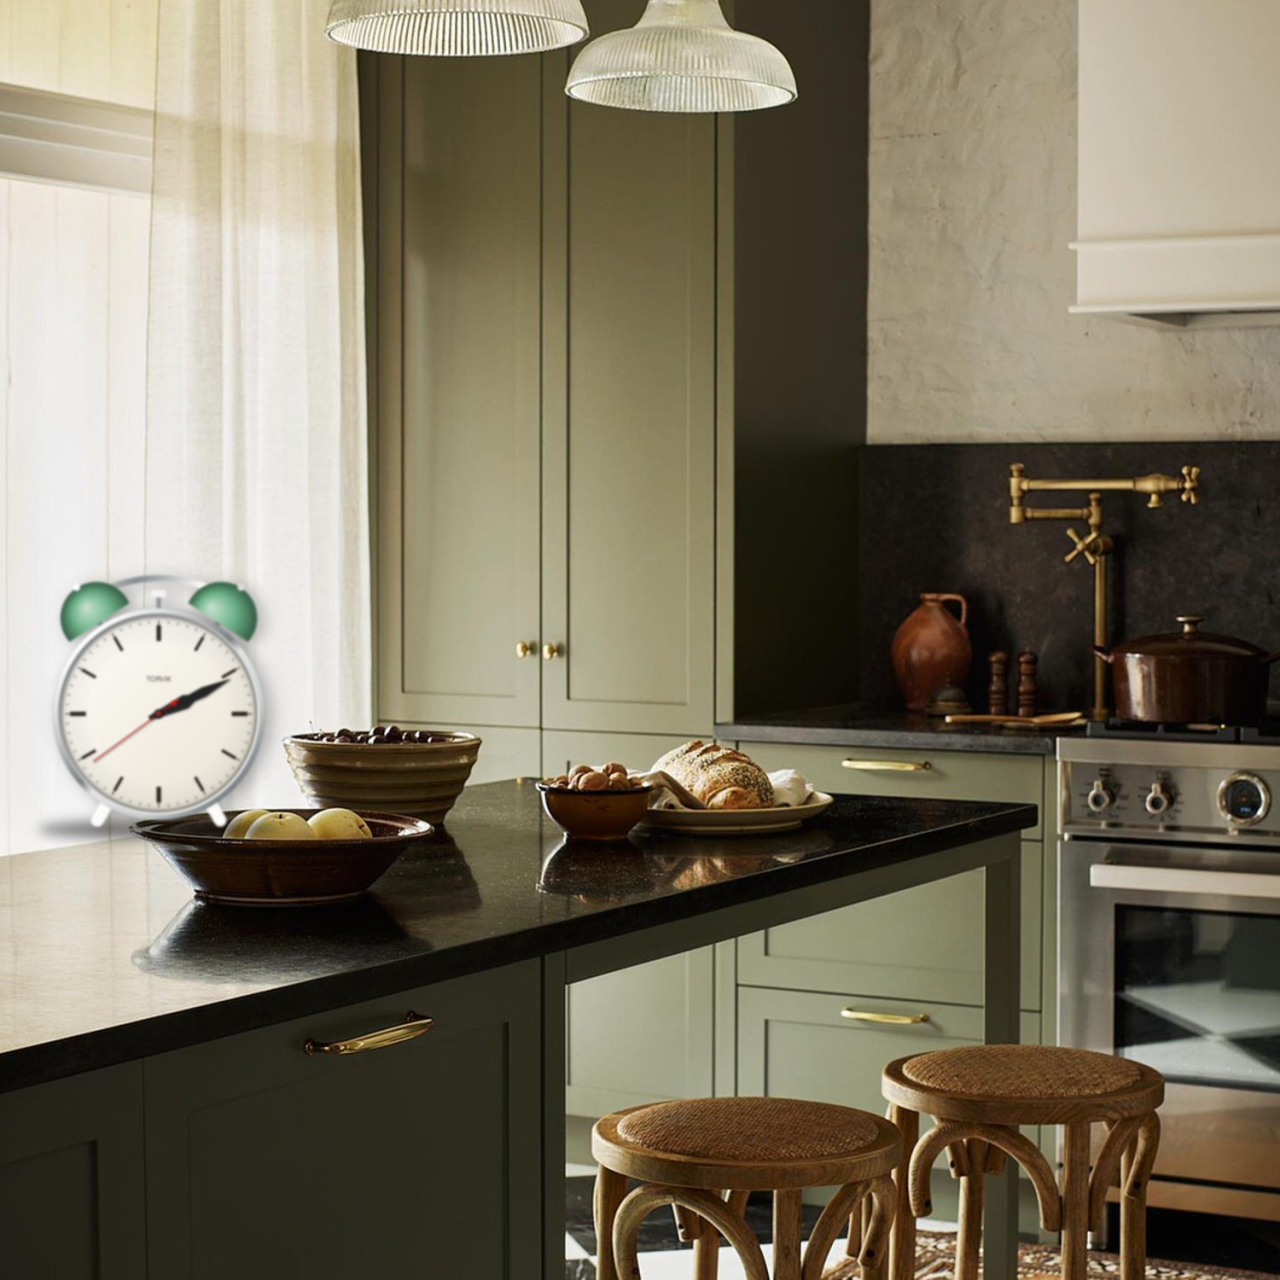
2:10:39
